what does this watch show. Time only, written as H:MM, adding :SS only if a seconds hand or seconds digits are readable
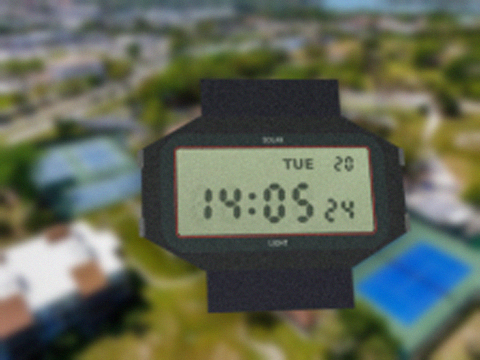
14:05:24
